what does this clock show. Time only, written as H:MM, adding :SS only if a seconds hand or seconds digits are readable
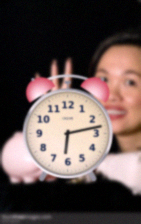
6:13
